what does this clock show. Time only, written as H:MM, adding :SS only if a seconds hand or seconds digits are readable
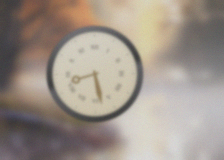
8:28
